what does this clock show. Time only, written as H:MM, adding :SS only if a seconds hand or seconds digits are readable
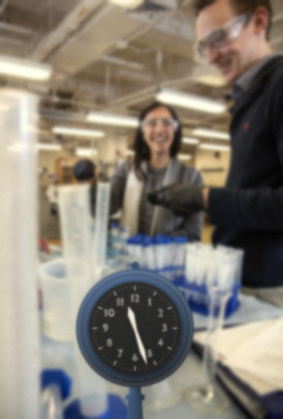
11:27
